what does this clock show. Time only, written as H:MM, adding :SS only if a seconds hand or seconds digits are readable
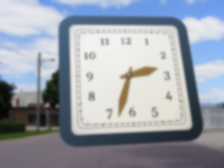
2:33
